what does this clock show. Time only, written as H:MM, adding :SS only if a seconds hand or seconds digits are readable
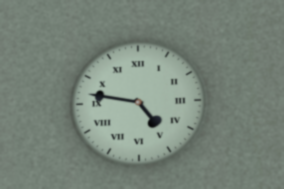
4:47
